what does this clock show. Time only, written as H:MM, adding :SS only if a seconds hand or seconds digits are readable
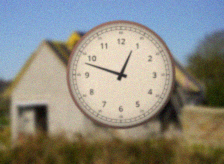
12:48
